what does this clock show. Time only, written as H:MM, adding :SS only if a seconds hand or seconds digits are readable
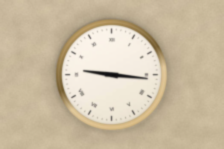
9:16
